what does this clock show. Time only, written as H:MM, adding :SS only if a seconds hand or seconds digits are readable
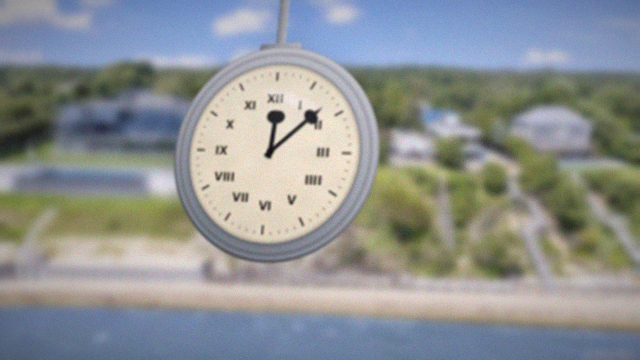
12:08
